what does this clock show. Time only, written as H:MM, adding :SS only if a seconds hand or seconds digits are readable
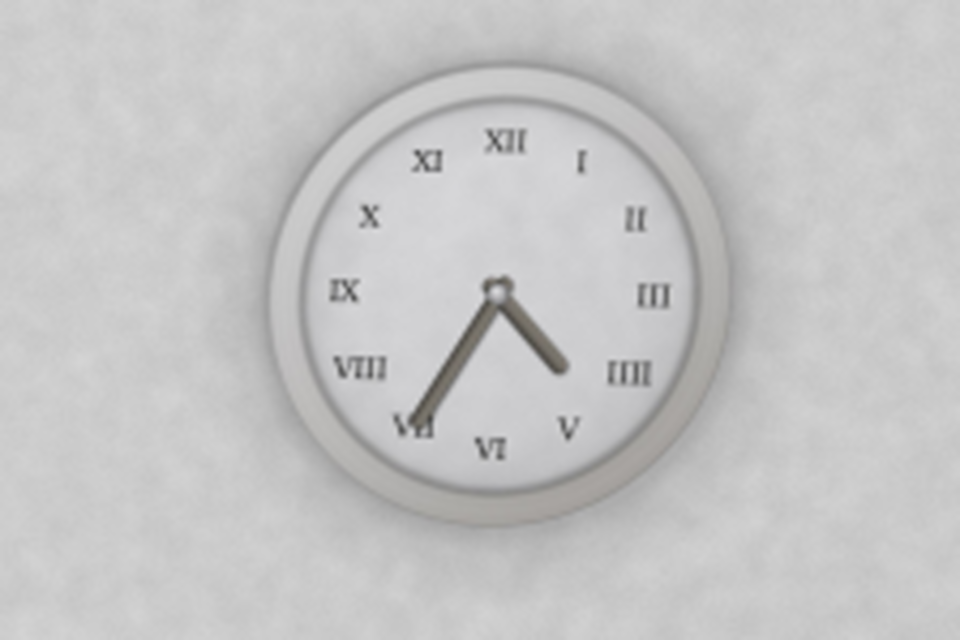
4:35
